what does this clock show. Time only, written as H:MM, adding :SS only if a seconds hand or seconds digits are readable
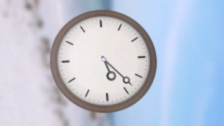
5:23
